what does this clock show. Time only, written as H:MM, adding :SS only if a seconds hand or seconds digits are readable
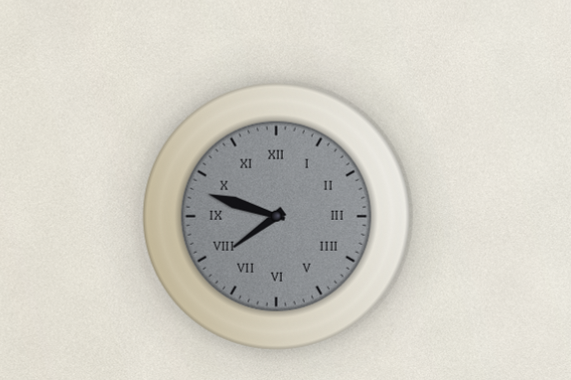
7:48
